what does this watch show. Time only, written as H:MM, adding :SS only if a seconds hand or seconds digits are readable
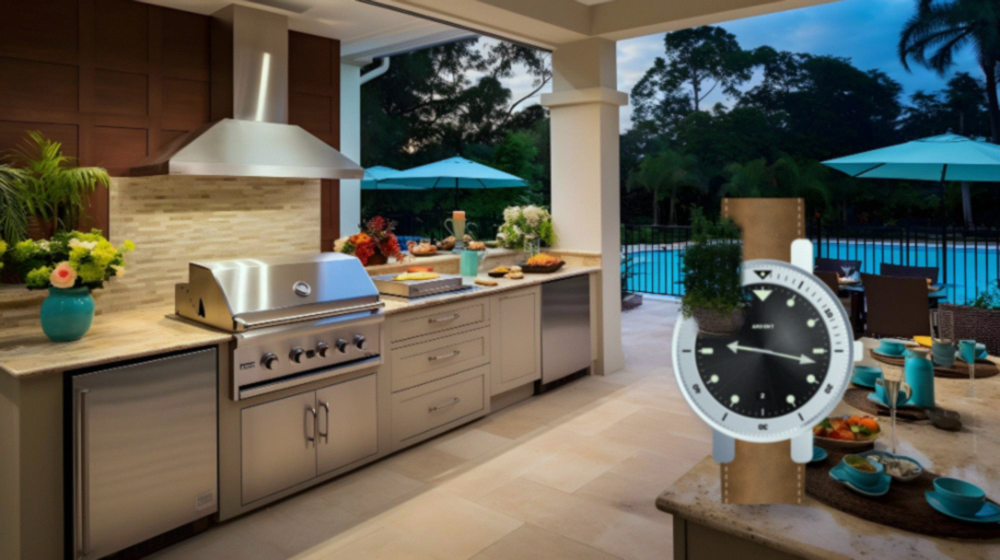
9:17
